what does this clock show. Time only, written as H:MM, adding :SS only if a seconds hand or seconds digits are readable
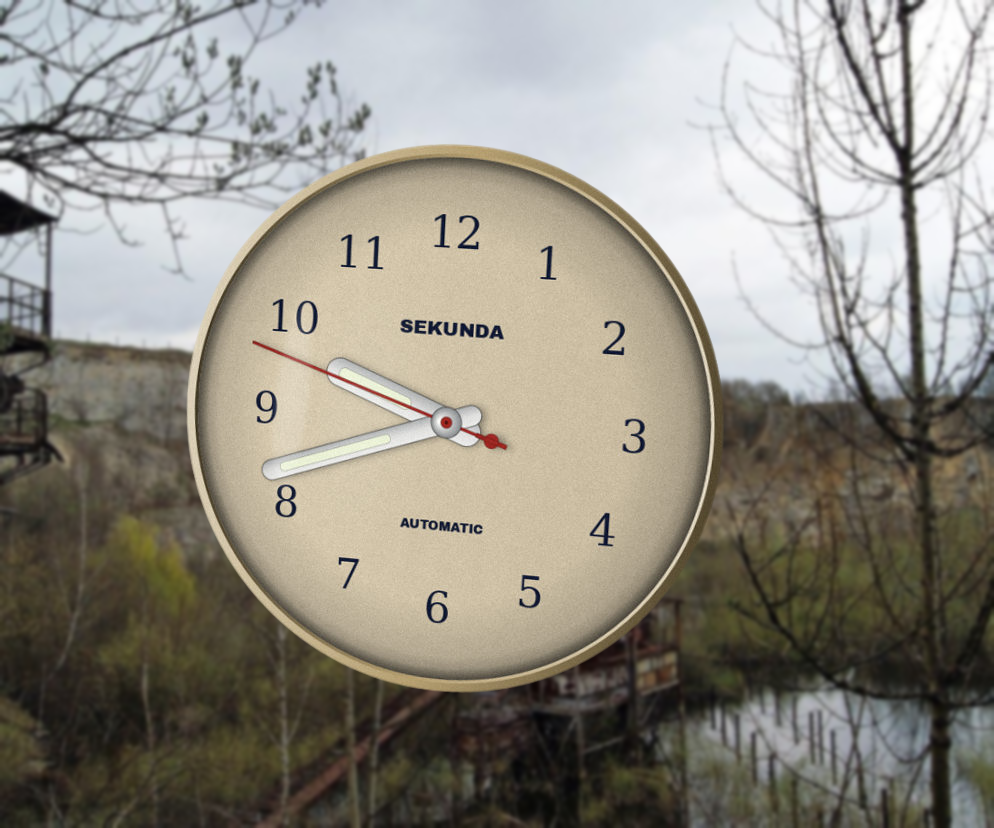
9:41:48
